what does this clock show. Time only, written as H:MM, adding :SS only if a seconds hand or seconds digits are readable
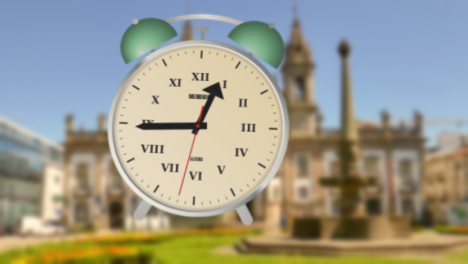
12:44:32
